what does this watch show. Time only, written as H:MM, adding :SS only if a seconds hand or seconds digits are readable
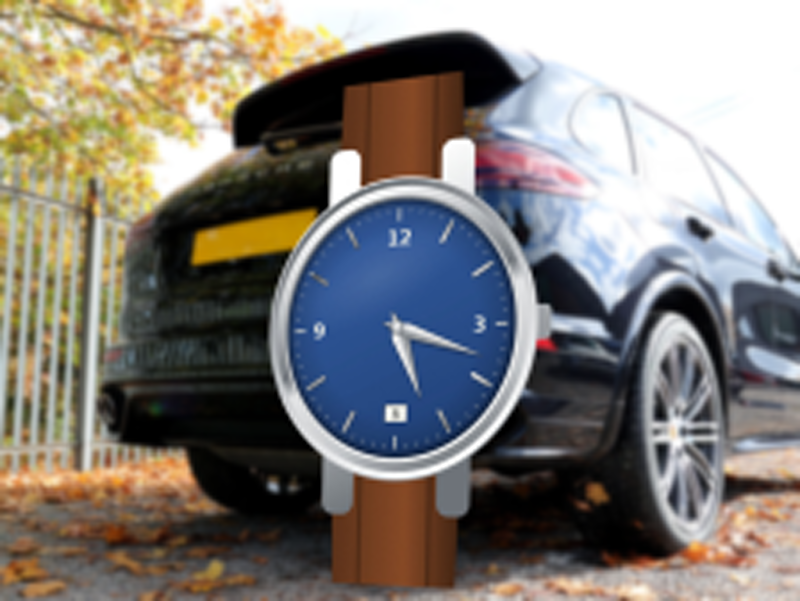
5:18
